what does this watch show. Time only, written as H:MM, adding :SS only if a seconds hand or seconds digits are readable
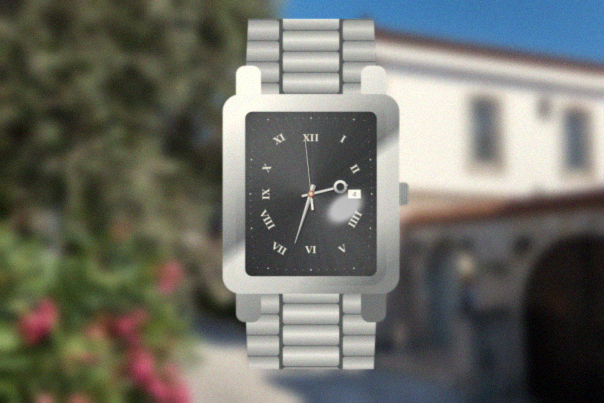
2:32:59
